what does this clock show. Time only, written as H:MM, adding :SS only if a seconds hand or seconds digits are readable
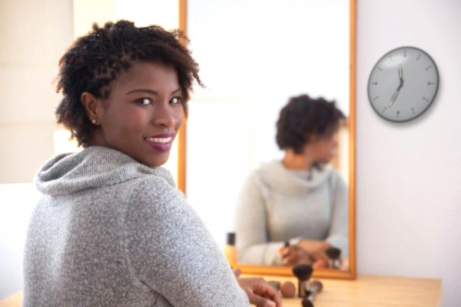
11:34
